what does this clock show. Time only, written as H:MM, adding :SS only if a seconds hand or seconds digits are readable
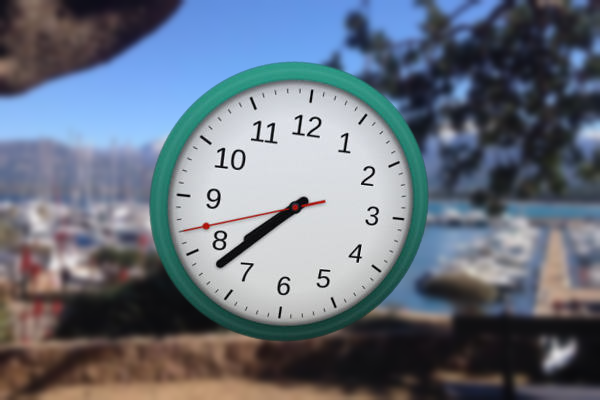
7:37:42
